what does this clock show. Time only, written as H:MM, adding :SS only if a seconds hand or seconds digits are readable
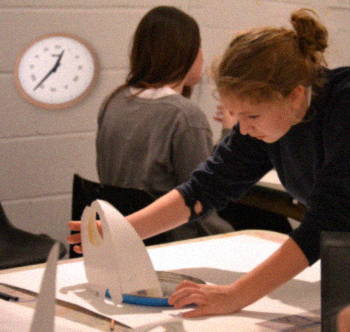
12:36
